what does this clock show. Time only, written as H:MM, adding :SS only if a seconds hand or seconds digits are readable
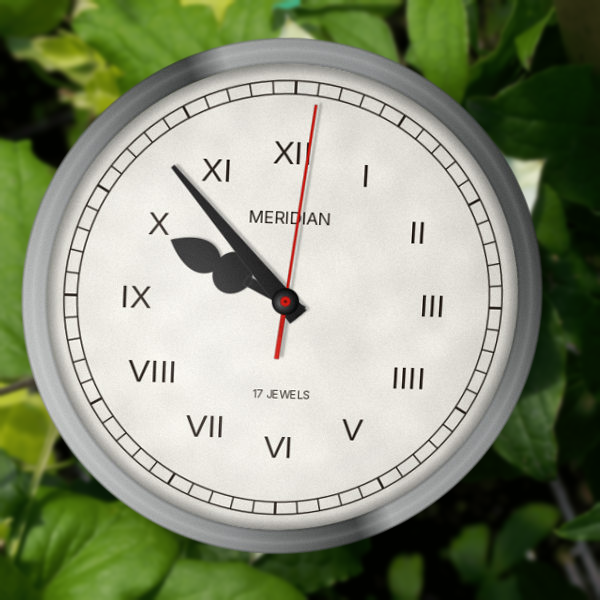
9:53:01
